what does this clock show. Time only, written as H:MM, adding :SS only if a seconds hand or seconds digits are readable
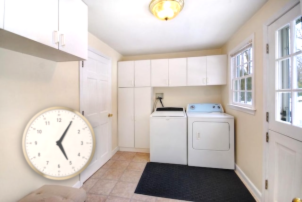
5:05
